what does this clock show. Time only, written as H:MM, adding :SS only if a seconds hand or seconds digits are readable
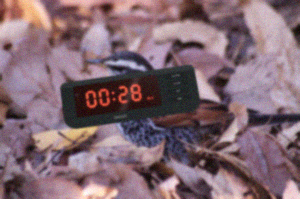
0:28
